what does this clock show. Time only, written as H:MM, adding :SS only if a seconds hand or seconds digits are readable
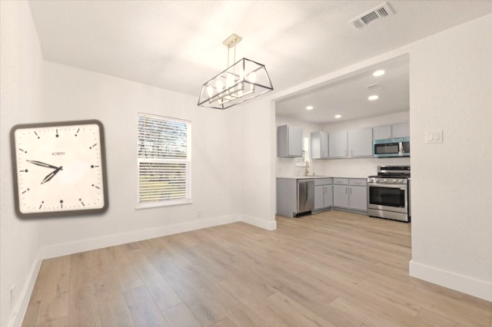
7:48
